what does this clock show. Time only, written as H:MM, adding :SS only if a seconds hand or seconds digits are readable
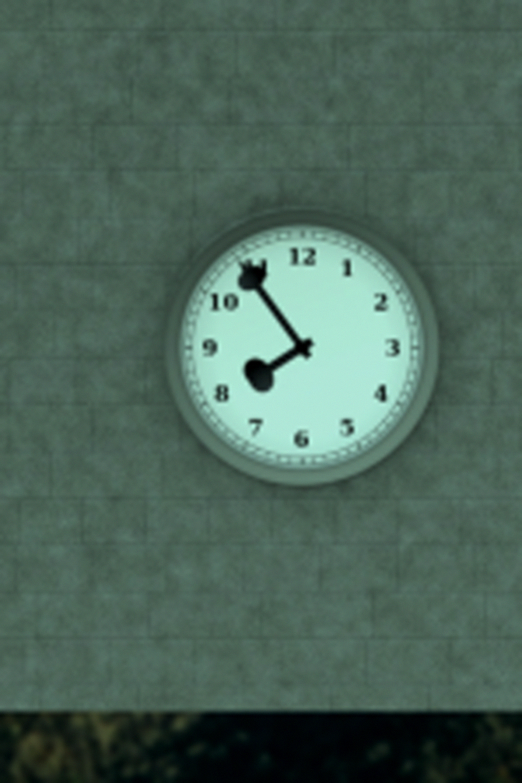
7:54
